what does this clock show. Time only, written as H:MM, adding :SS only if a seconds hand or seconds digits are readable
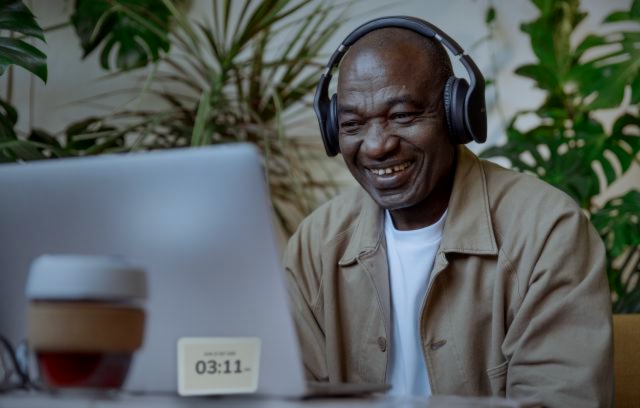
3:11
